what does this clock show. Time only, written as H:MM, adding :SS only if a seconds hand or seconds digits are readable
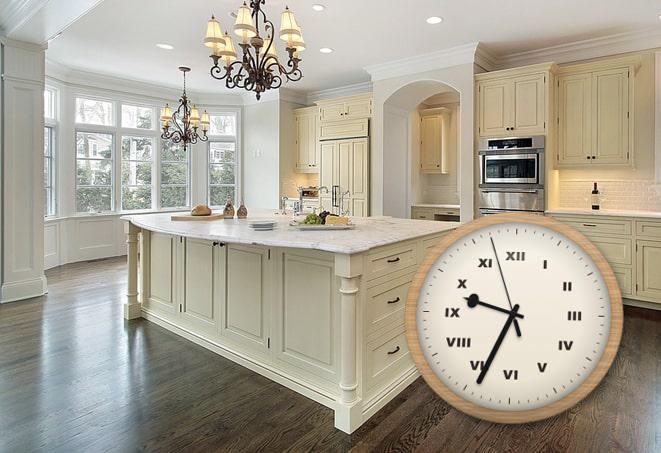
9:33:57
